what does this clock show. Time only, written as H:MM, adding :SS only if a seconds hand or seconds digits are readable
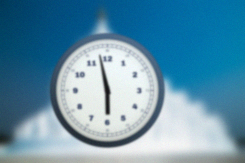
5:58
